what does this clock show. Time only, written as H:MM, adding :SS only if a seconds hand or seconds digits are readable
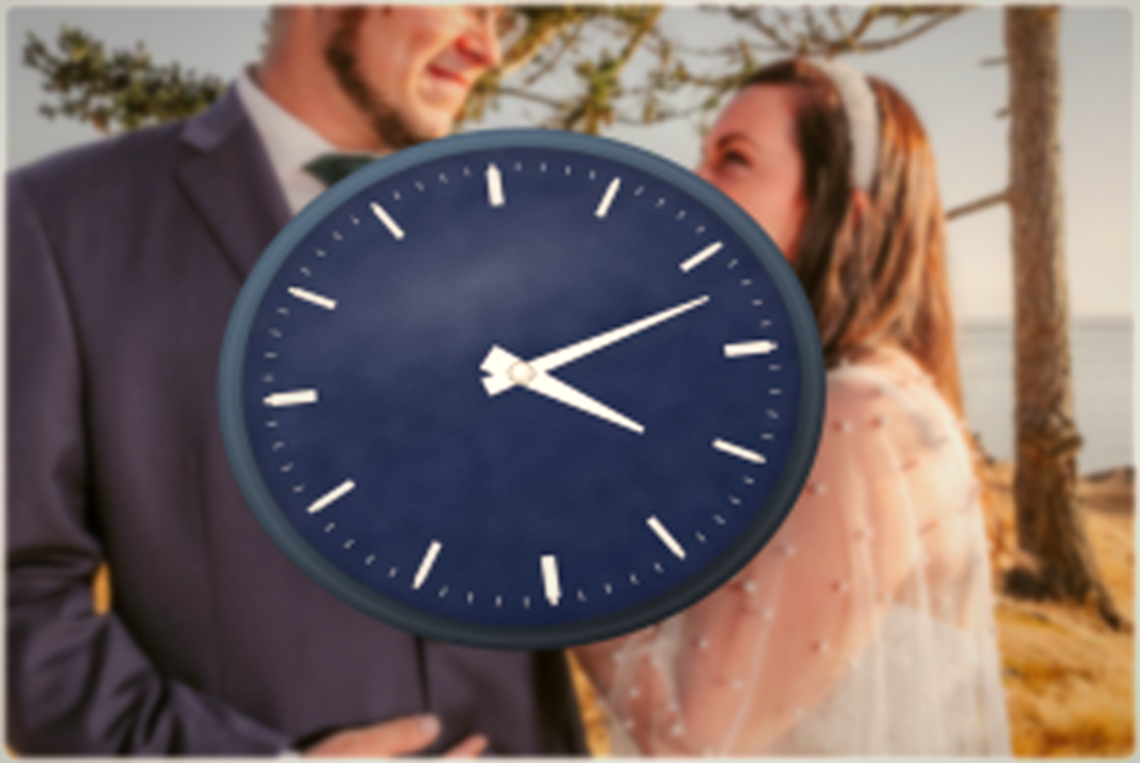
4:12
